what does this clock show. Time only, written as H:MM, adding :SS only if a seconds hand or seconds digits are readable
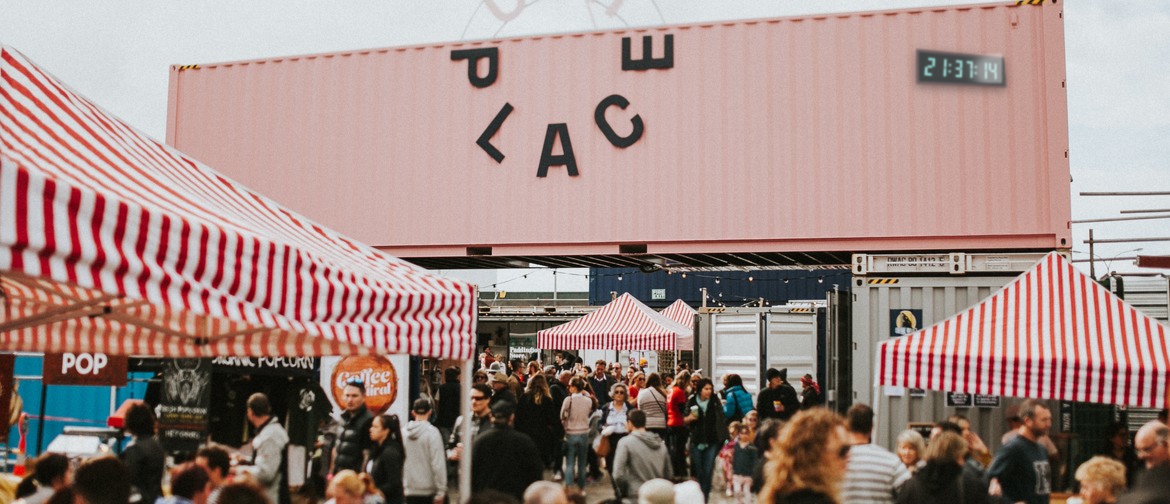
21:37:14
